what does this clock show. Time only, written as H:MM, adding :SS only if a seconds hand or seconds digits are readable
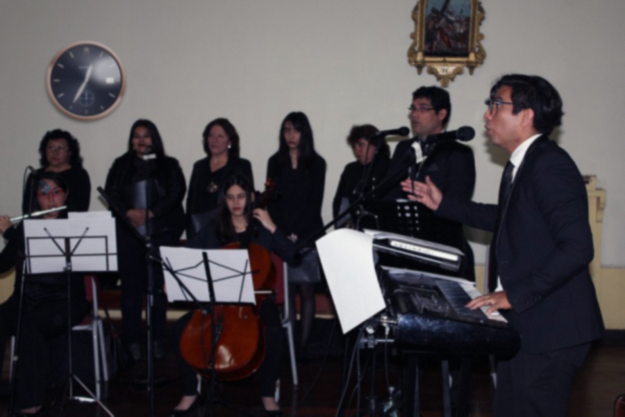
12:35
